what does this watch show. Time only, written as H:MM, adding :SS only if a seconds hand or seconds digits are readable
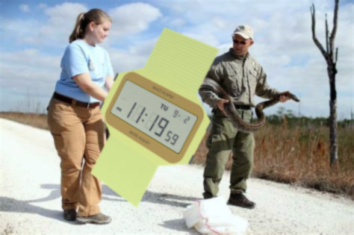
11:19
